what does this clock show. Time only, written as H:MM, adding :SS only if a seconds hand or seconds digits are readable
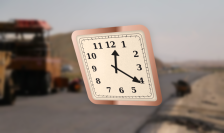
12:21
